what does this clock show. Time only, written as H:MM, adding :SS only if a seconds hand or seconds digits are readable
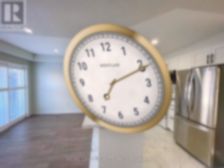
7:11
